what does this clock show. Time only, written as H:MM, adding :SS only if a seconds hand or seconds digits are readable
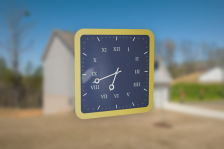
6:42
